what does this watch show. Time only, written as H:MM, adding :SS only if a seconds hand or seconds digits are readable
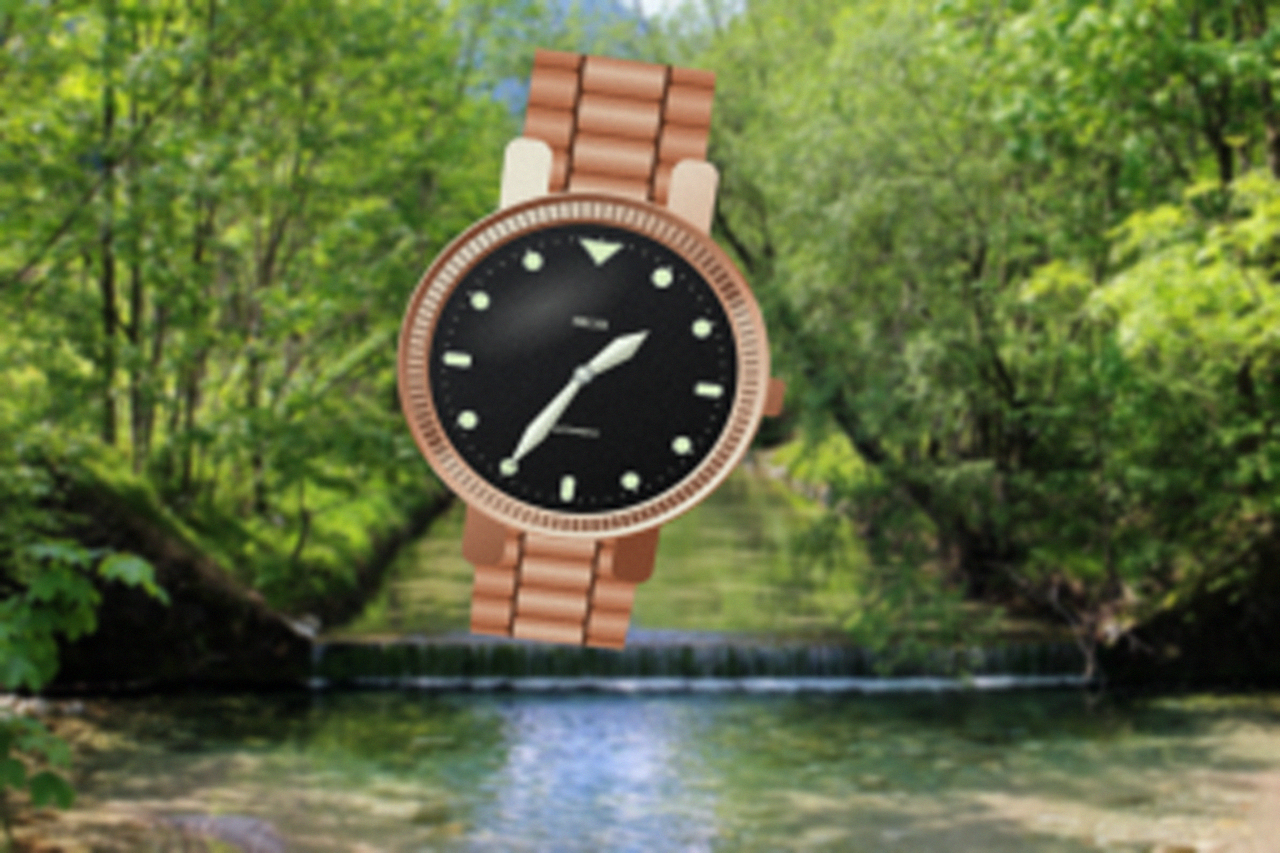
1:35
